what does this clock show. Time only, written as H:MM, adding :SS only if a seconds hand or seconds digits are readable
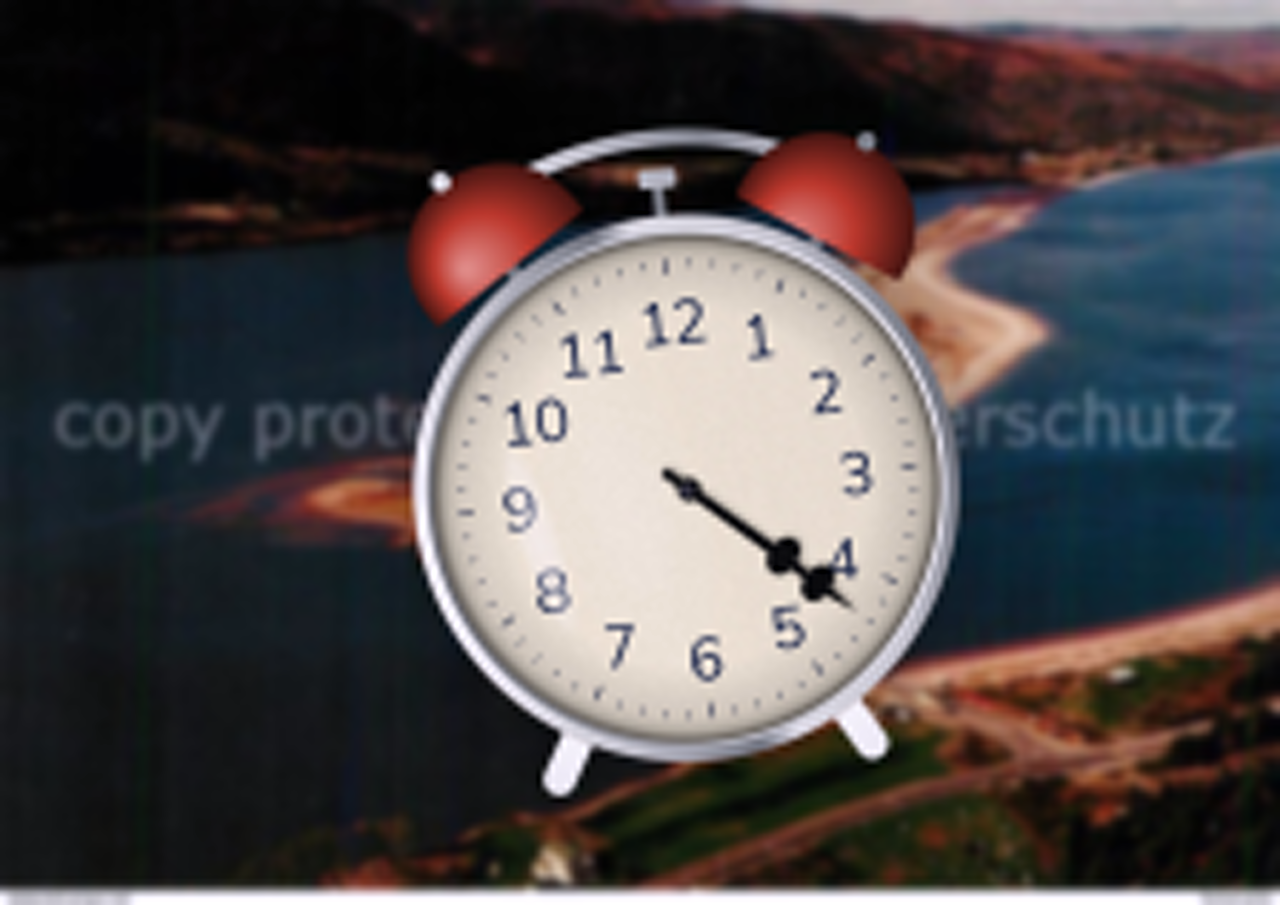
4:22
